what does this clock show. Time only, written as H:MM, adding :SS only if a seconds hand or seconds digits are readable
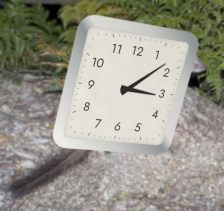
3:08
